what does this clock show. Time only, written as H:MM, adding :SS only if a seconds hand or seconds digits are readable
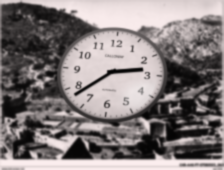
2:38
